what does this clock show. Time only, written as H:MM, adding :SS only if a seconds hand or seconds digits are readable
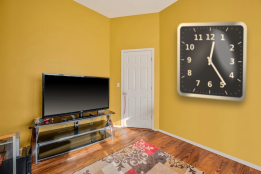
12:24
